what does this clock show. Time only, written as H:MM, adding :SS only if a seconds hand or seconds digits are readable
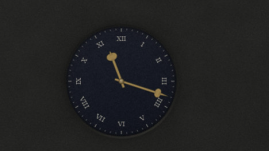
11:18
